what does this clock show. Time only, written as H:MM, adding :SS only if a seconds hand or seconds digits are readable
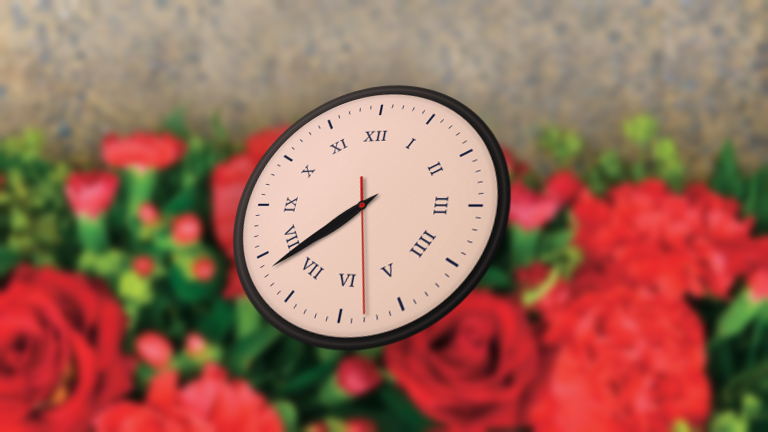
7:38:28
